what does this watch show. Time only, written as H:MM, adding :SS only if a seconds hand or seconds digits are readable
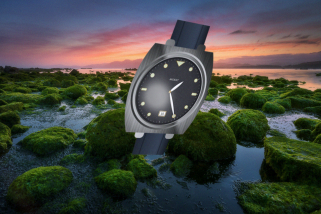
1:25
